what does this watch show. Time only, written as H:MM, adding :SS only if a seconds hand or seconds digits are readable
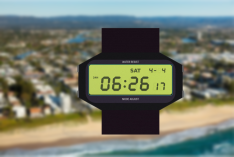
6:26:17
